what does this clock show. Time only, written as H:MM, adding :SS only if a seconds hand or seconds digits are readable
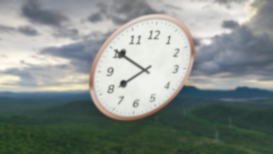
7:50
